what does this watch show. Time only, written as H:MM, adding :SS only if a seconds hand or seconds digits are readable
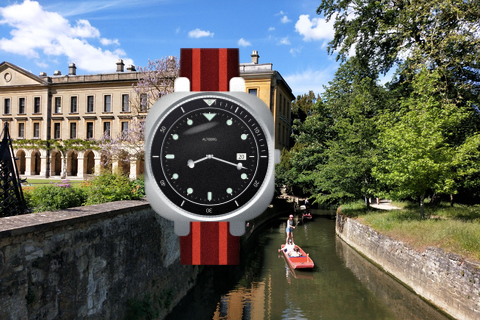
8:18
